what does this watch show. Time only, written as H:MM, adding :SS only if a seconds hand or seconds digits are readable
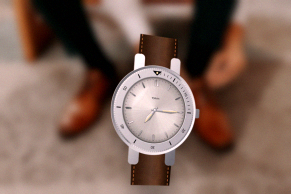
7:15
